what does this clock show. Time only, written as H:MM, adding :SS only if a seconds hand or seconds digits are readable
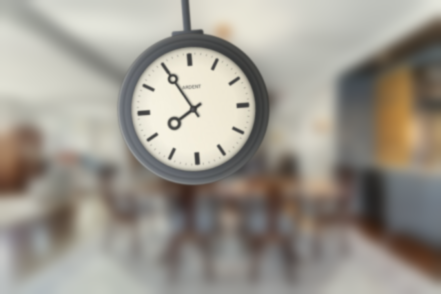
7:55
